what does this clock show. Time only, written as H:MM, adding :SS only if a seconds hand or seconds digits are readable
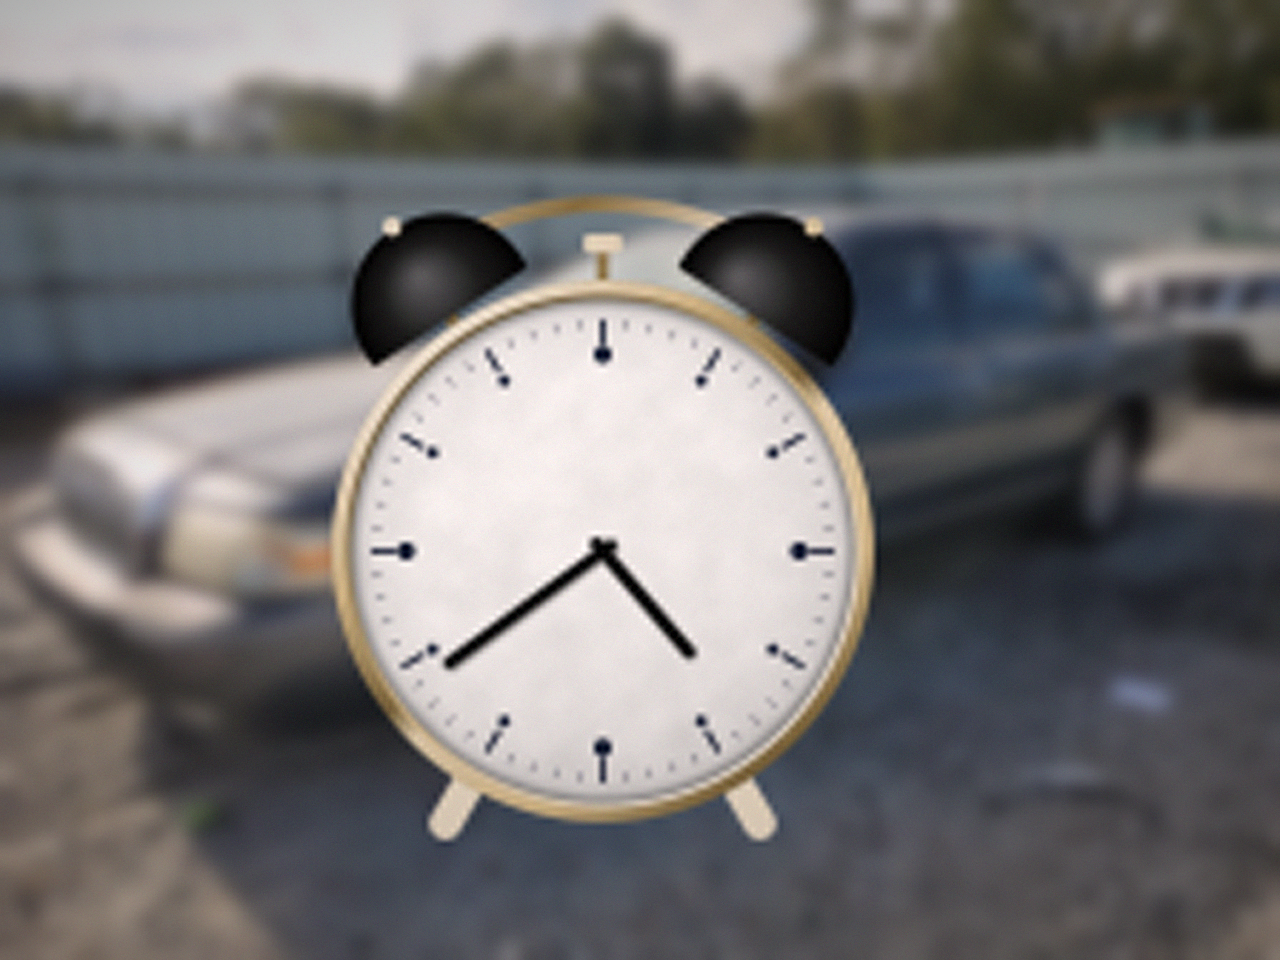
4:39
